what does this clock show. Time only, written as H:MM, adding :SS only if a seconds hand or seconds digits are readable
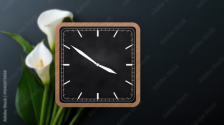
3:51
